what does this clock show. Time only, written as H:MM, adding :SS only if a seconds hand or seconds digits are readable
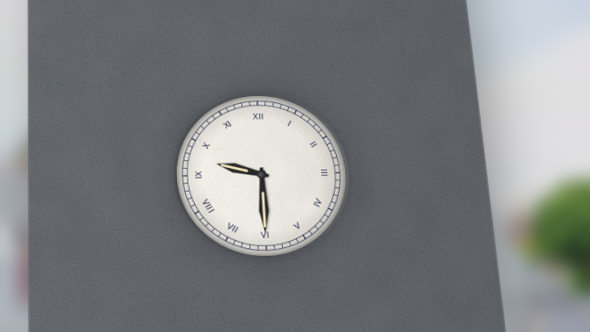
9:30
